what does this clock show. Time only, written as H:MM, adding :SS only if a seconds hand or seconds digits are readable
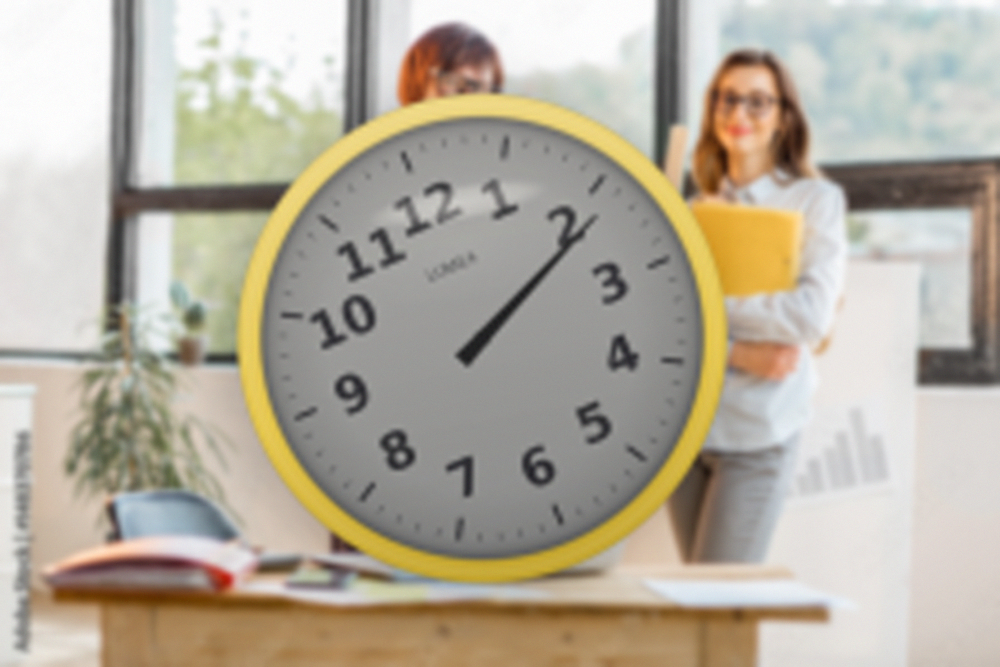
2:11
